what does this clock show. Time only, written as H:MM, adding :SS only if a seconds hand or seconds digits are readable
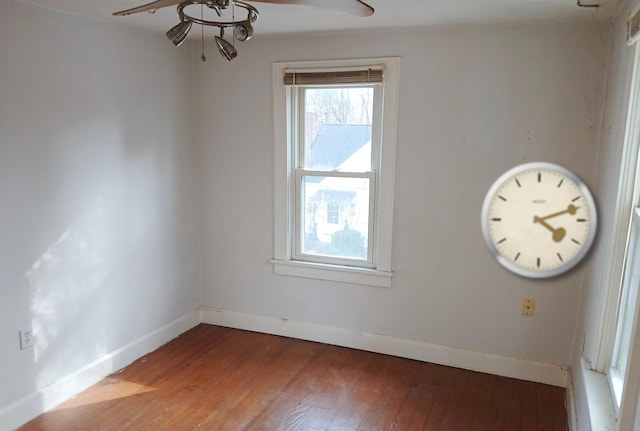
4:12
